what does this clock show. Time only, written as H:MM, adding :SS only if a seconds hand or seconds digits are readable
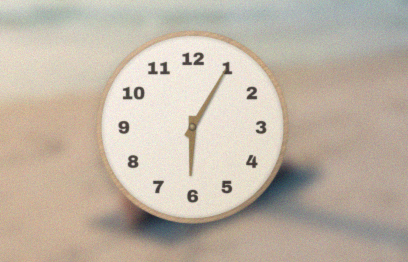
6:05
